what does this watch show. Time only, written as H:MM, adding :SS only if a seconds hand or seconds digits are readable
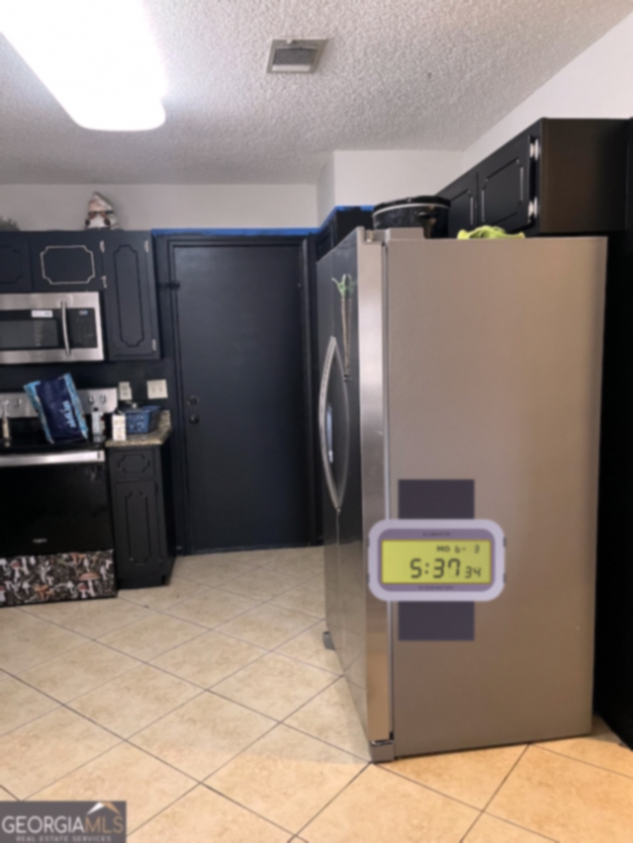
5:37
